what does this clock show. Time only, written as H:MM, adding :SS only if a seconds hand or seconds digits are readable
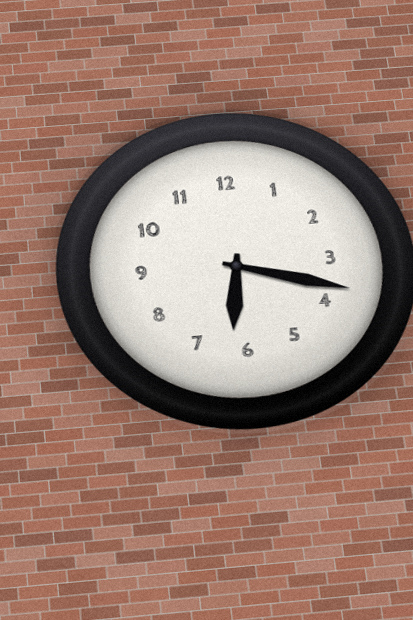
6:18
